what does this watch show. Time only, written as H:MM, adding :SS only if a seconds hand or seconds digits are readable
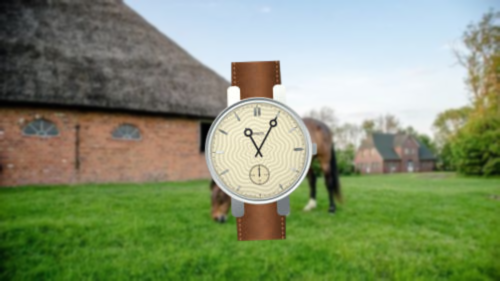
11:05
